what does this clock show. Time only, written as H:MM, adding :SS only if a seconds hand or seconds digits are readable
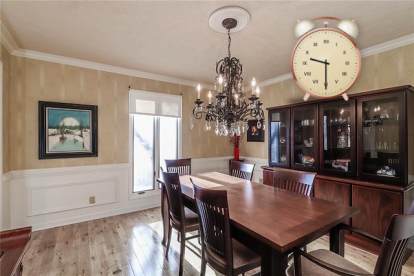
9:30
